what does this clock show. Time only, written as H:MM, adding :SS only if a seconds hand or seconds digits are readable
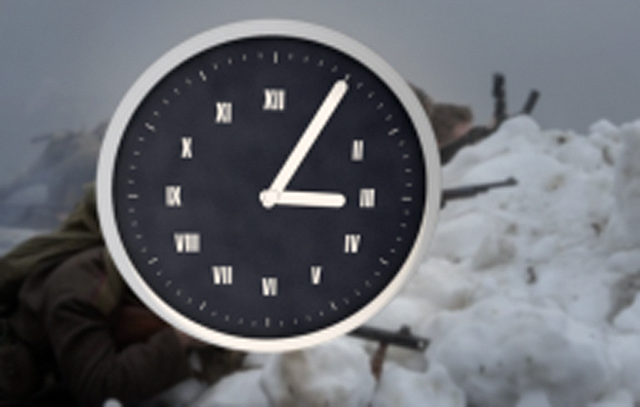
3:05
